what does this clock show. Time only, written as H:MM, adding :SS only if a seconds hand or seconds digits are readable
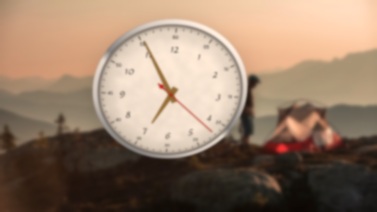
6:55:22
